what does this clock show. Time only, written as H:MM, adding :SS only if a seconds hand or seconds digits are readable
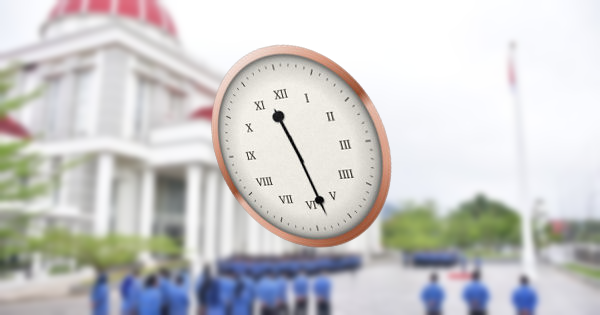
11:28
